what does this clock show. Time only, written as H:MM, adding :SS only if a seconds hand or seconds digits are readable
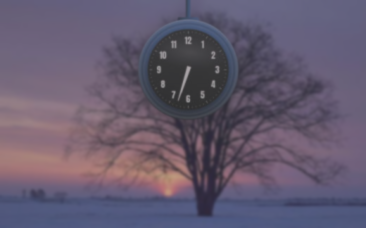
6:33
